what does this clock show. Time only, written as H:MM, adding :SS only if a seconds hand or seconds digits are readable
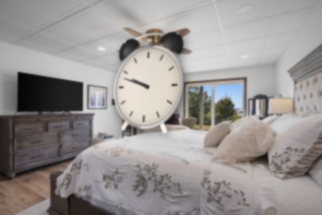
9:48
